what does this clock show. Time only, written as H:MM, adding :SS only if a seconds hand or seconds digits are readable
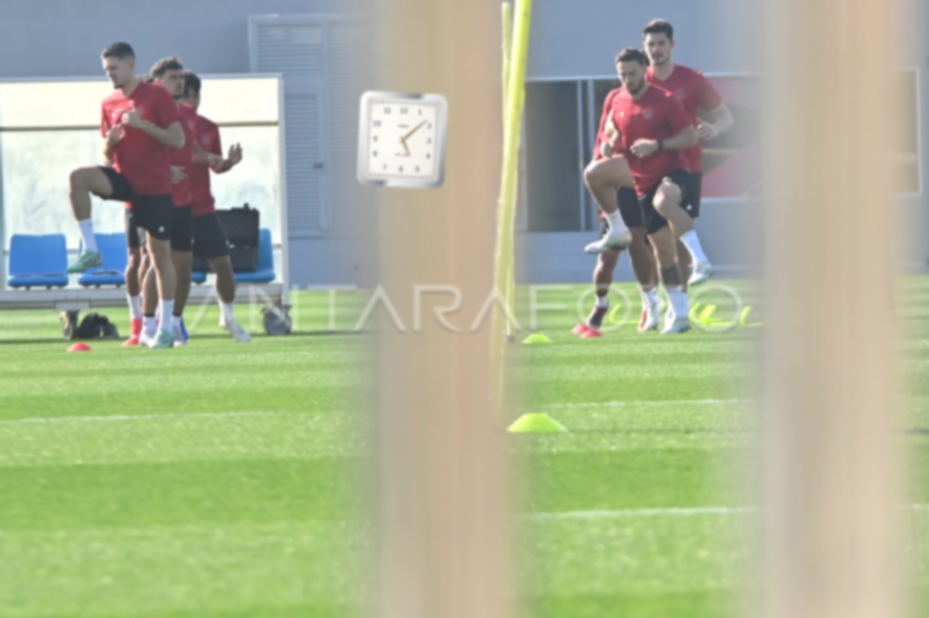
5:08
